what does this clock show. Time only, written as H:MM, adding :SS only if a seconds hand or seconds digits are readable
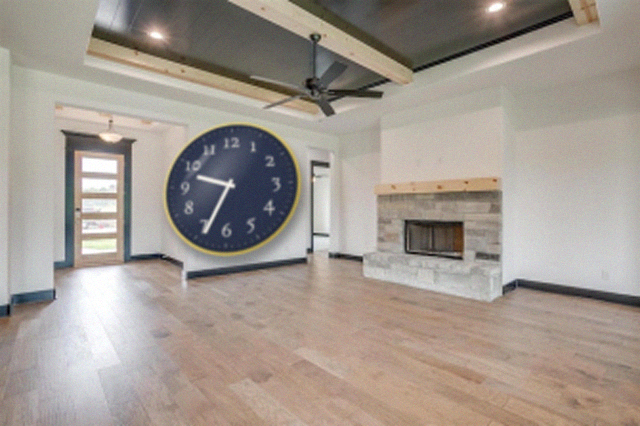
9:34
